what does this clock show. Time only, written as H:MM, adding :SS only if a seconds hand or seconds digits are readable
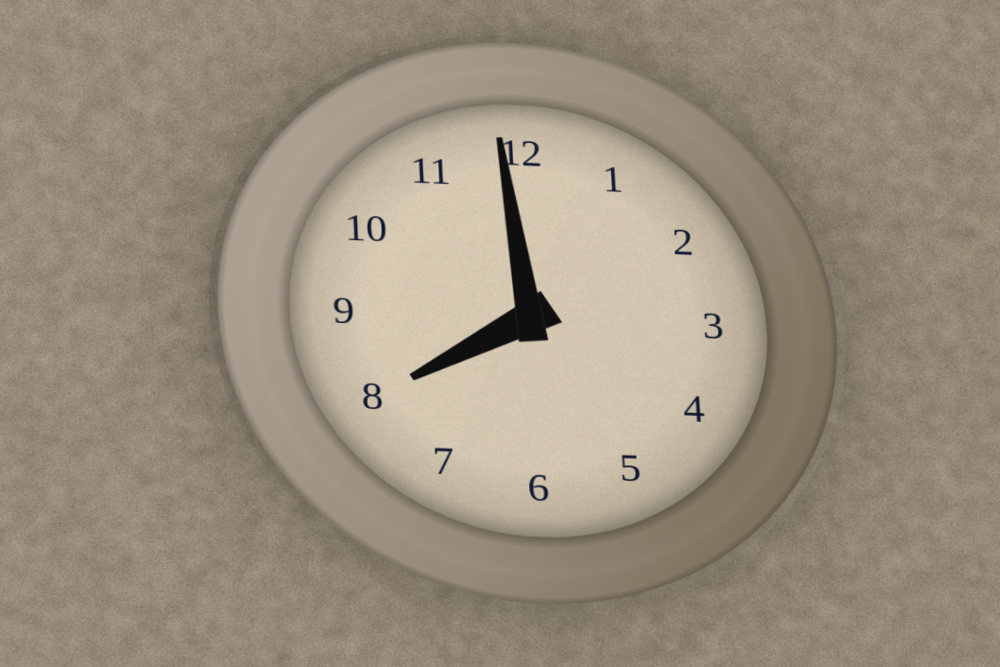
7:59
